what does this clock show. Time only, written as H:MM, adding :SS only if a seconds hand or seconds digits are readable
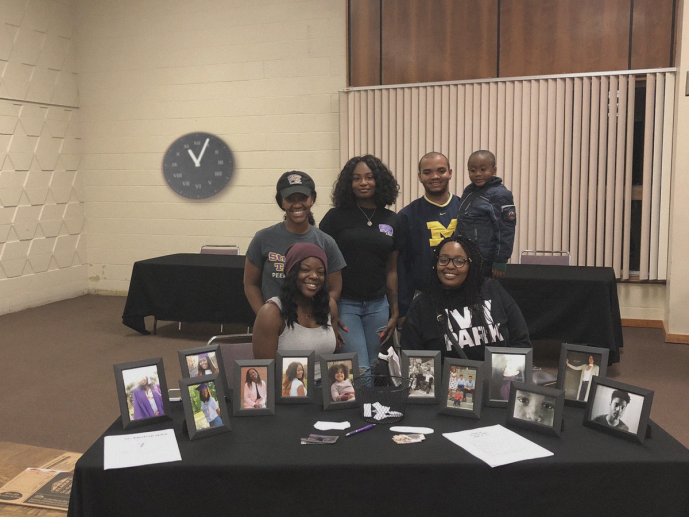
11:04
